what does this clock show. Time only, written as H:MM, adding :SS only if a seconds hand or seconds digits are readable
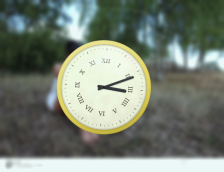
3:11
